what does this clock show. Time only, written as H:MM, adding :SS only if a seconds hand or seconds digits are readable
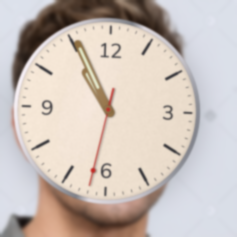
10:55:32
